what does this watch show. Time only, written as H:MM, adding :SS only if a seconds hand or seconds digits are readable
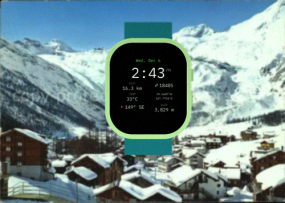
2:43
